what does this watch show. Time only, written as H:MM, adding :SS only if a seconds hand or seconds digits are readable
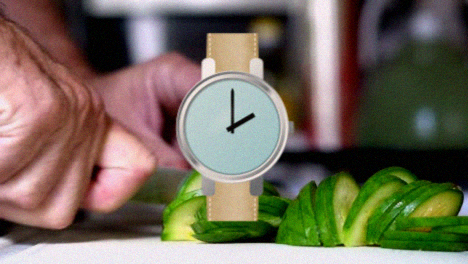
2:00
